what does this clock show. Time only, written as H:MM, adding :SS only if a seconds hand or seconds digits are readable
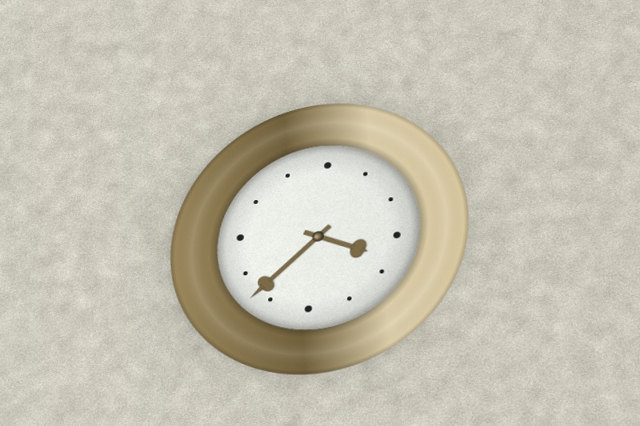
3:37
